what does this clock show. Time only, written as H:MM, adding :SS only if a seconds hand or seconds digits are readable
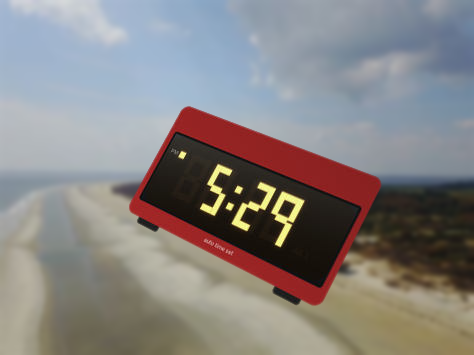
5:29
